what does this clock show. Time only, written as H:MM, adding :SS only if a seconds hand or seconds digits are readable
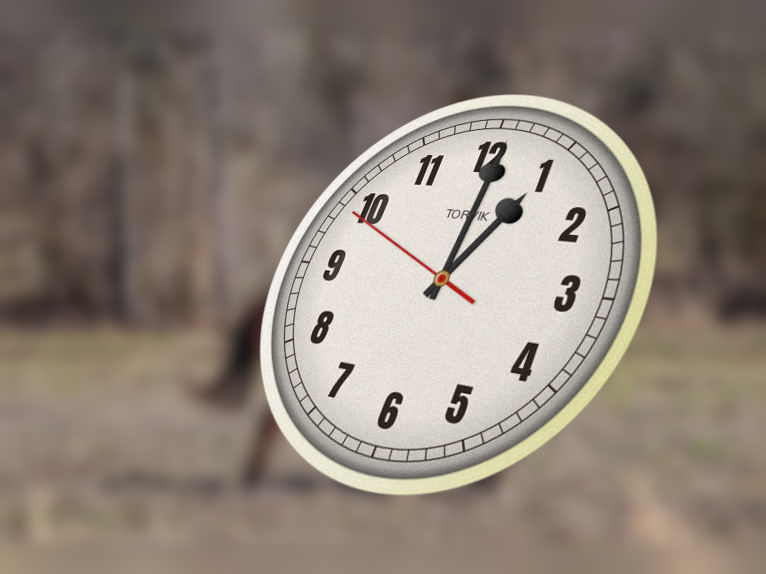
1:00:49
